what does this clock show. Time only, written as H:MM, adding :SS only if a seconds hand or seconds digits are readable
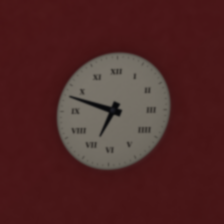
6:48
